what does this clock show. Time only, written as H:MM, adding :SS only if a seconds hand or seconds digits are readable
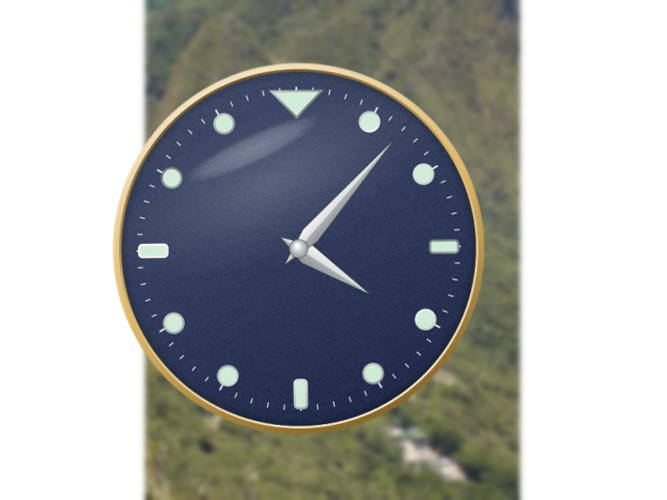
4:07
